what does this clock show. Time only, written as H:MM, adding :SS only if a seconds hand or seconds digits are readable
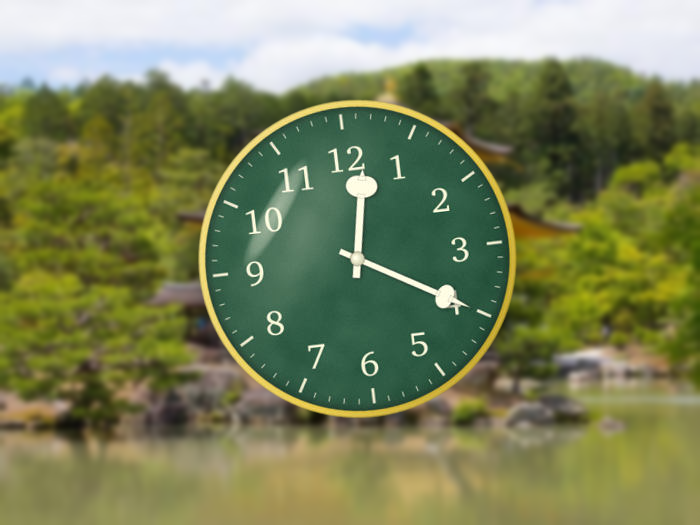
12:20
